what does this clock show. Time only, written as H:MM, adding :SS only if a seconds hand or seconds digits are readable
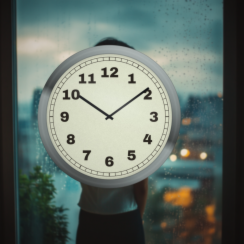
10:09
